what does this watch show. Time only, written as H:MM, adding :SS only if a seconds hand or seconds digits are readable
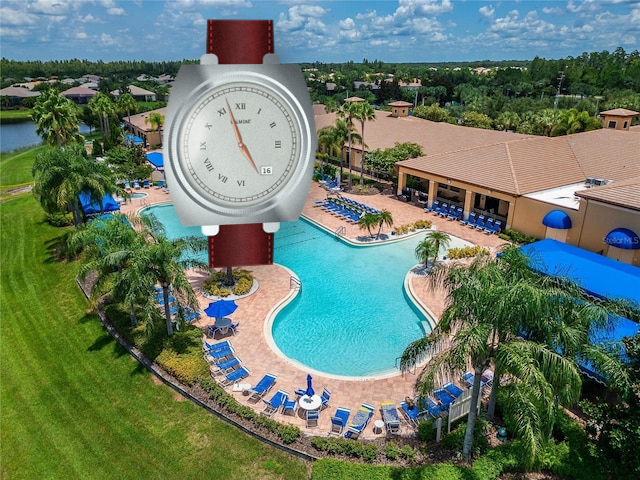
4:57
